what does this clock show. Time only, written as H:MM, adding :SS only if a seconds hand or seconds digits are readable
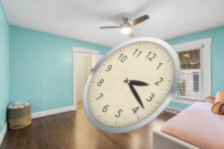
2:18
